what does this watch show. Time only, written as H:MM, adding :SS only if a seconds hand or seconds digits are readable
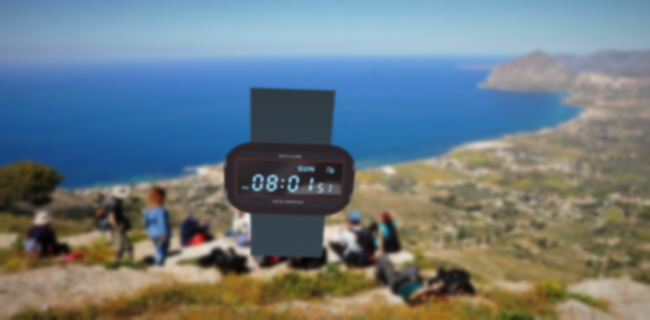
8:01
